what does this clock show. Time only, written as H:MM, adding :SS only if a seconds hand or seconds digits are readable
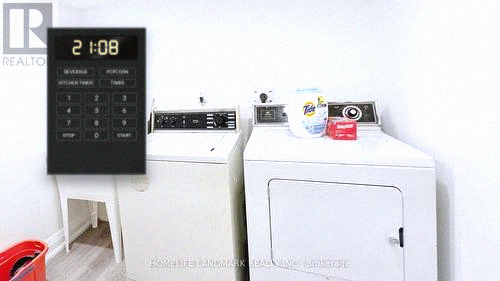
21:08
